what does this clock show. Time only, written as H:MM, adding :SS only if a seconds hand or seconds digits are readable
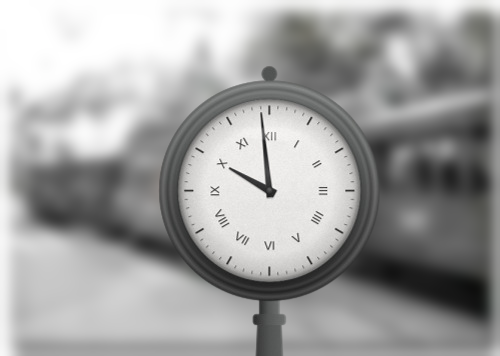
9:59
